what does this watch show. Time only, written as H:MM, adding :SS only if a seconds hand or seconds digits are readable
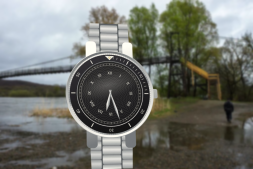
6:27
